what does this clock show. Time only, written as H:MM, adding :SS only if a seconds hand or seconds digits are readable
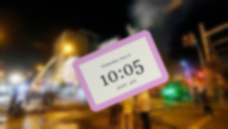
10:05
